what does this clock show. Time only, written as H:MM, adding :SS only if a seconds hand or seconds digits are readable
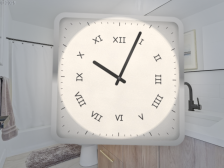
10:04
